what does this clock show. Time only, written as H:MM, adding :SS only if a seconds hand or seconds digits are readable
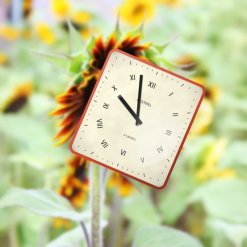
9:57
